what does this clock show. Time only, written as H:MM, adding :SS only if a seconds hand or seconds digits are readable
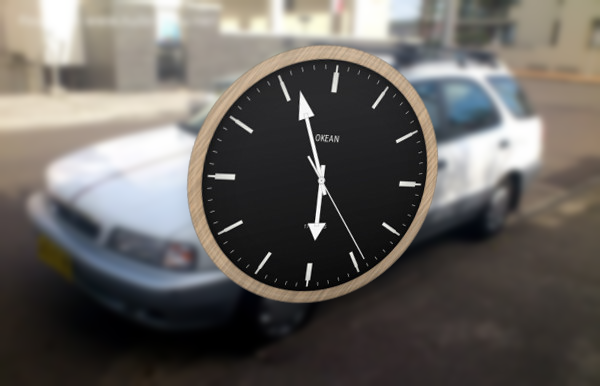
5:56:24
